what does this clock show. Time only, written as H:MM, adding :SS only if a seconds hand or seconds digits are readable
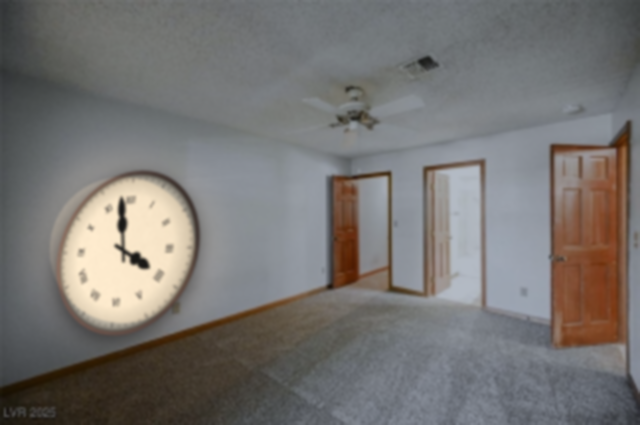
3:58
